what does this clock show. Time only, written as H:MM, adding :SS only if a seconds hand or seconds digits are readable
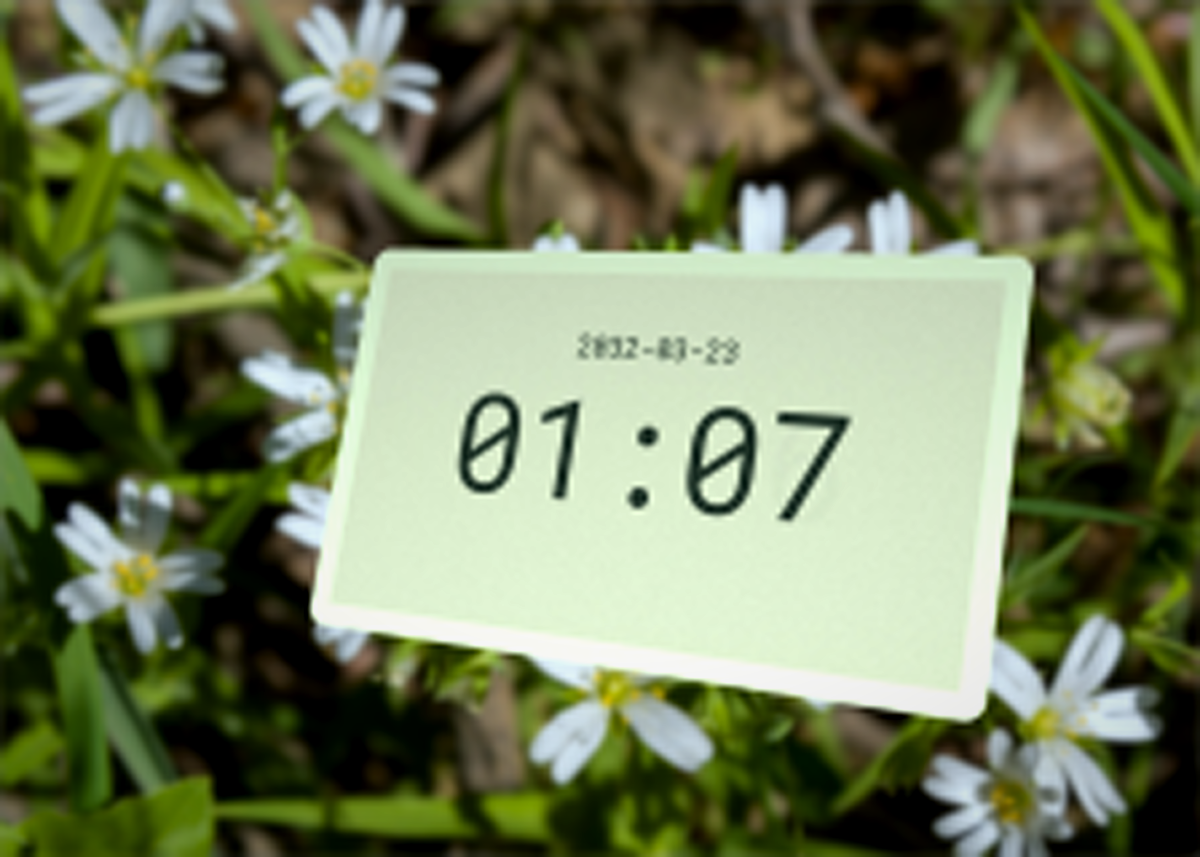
1:07
